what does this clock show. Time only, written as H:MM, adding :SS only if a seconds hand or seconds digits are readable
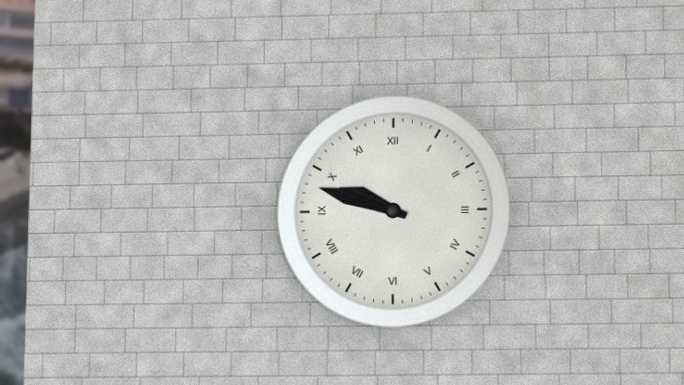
9:48
